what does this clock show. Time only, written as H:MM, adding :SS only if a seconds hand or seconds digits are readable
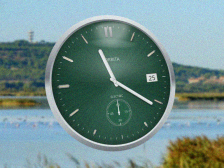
11:21
